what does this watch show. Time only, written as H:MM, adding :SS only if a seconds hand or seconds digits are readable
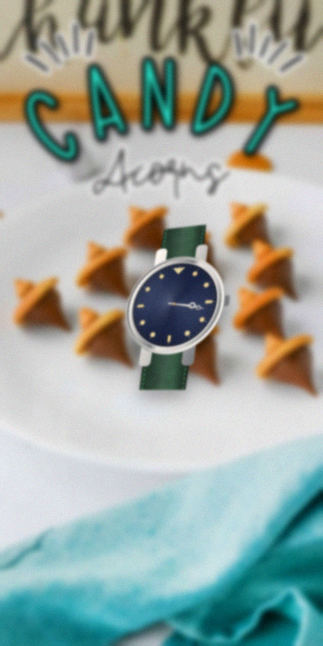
3:17
